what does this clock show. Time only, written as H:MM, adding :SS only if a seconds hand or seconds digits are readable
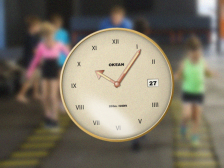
10:06
